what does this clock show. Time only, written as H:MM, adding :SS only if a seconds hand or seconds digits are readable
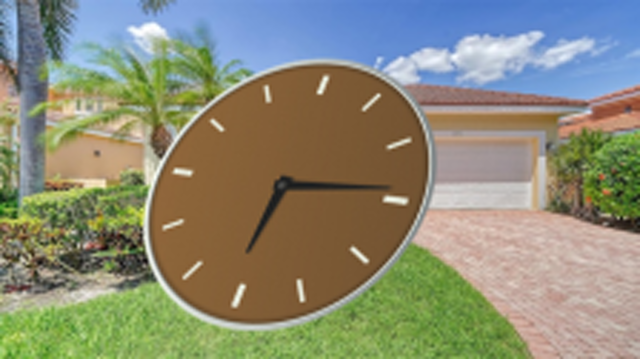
6:14
